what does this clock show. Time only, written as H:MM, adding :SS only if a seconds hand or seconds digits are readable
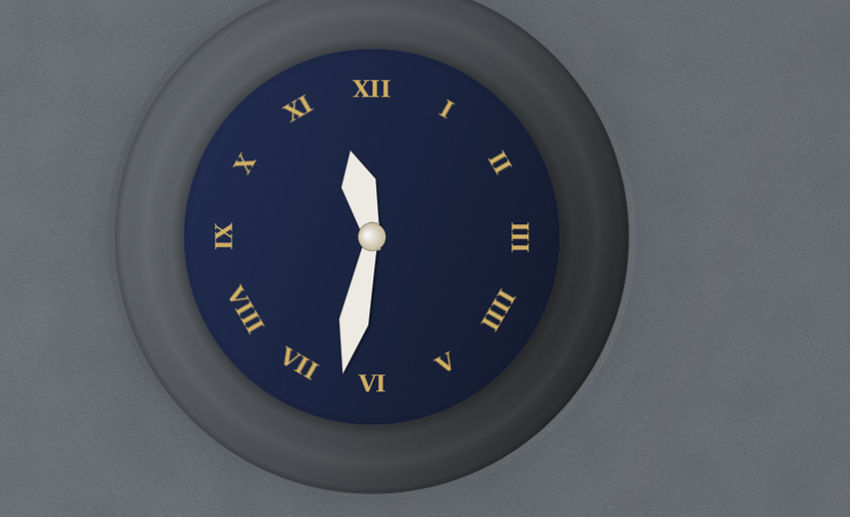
11:32
